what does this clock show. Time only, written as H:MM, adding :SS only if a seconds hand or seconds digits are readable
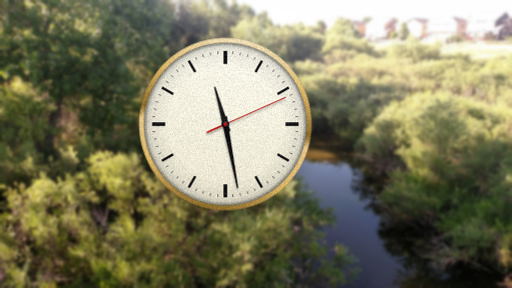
11:28:11
